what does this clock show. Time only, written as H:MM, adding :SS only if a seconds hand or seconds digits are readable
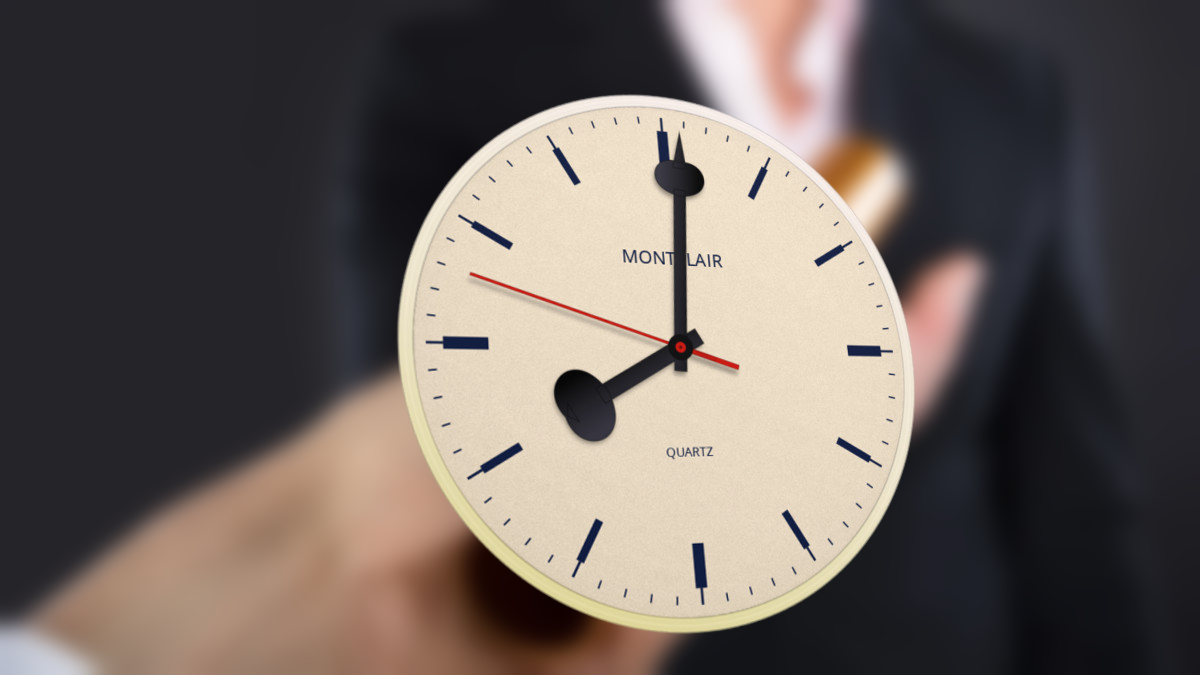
8:00:48
